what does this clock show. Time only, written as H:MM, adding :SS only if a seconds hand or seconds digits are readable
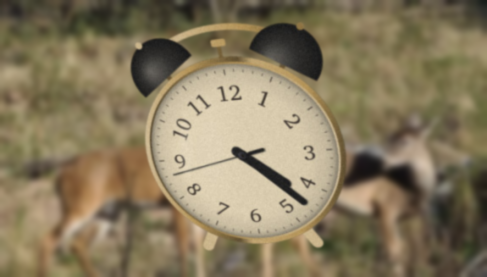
4:22:43
